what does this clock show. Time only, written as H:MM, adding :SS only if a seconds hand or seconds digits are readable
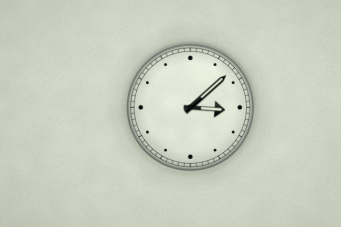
3:08
